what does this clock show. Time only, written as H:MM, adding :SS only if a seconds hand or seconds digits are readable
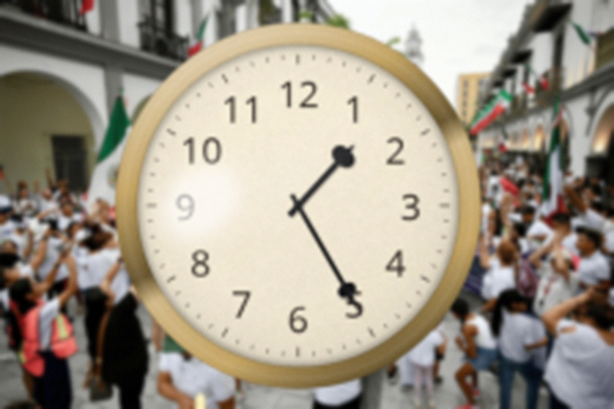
1:25
